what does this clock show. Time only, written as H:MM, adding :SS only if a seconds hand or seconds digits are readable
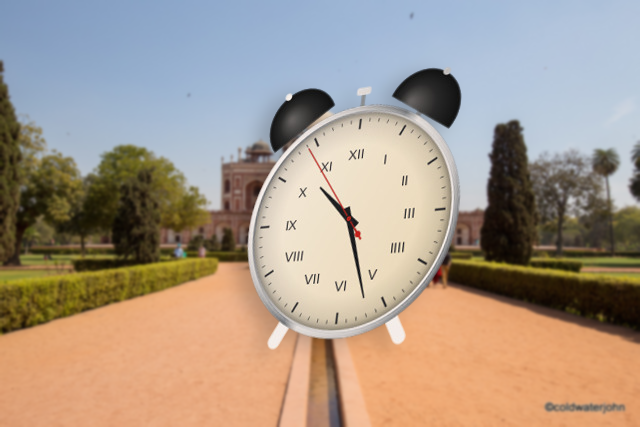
10:26:54
